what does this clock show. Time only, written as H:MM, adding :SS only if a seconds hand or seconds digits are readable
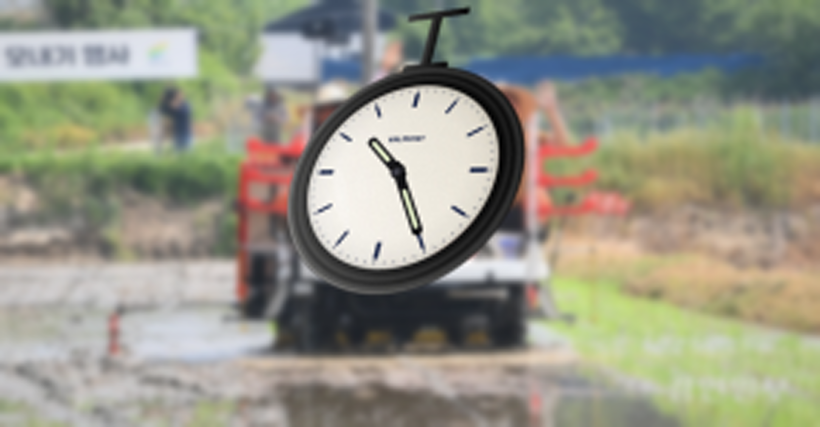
10:25
